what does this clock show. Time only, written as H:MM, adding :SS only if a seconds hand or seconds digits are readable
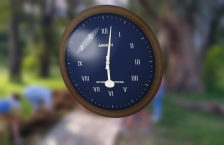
6:02
